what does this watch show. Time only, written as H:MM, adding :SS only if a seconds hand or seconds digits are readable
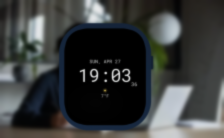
19:03
